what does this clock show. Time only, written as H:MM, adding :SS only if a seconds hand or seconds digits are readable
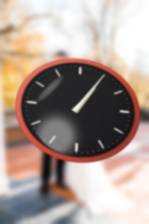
1:05
